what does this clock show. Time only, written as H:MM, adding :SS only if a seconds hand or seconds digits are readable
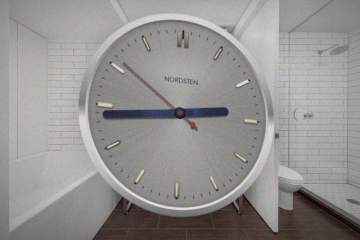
2:43:51
